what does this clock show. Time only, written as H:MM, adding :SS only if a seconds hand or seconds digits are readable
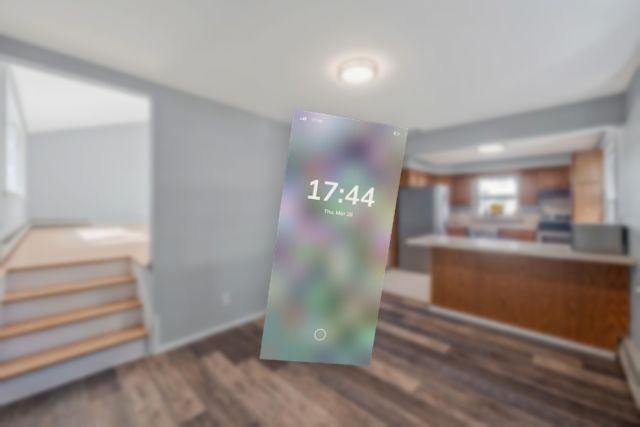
17:44
